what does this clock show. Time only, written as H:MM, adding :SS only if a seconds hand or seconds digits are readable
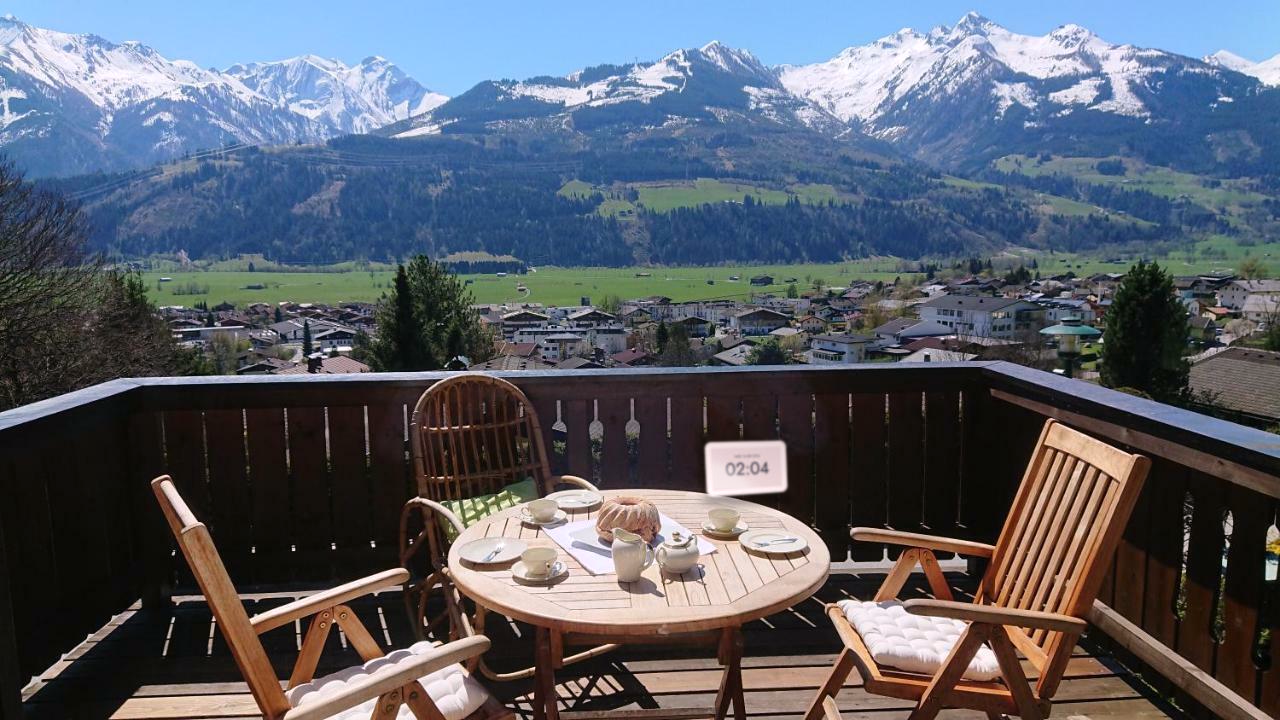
2:04
